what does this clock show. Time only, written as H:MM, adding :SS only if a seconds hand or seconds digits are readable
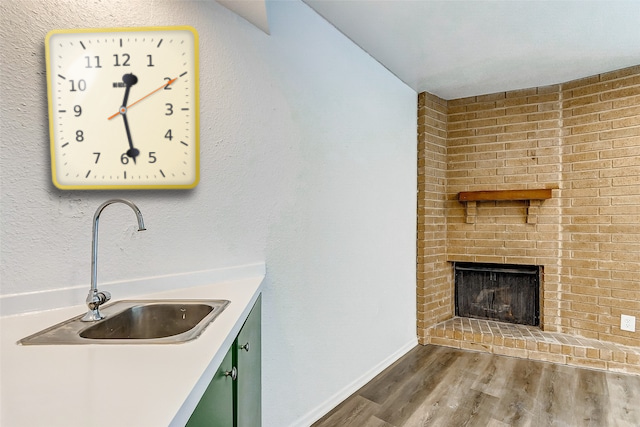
12:28:10
